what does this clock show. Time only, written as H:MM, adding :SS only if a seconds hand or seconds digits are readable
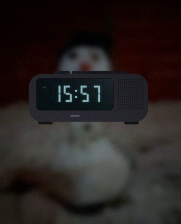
15:57
